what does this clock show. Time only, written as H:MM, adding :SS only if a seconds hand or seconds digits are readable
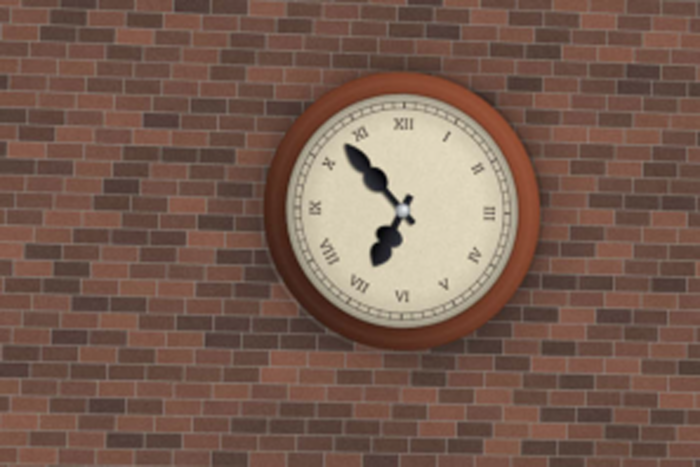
6:53
